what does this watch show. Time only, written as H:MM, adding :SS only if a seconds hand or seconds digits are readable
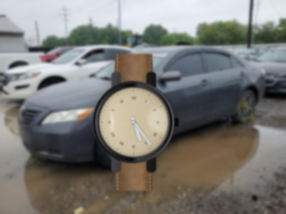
5:24
